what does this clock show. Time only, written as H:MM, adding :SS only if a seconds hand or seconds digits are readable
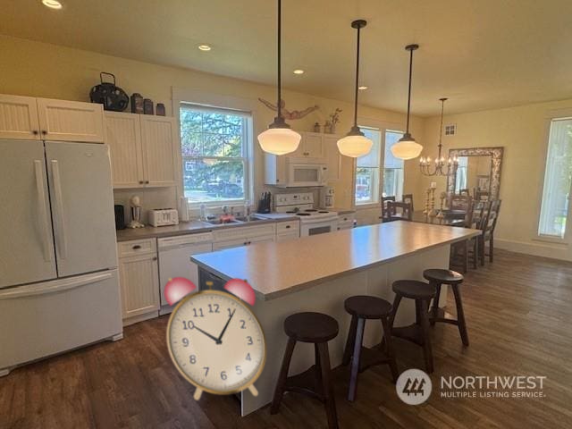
10:06
